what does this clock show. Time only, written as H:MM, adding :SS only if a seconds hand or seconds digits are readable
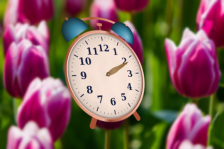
2:11
